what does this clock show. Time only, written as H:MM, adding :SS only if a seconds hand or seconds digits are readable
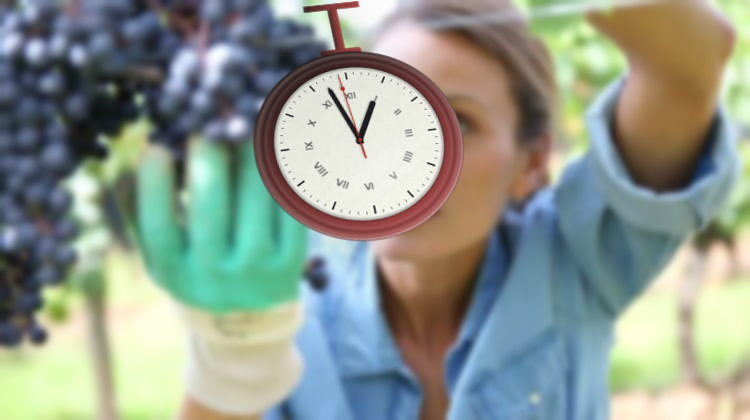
12:56:59
